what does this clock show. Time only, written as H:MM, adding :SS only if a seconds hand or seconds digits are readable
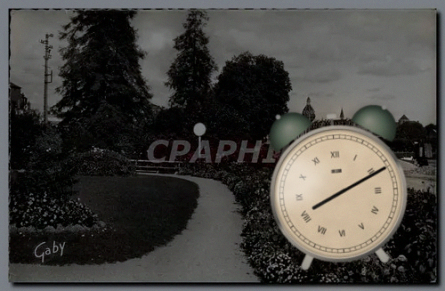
8:11
